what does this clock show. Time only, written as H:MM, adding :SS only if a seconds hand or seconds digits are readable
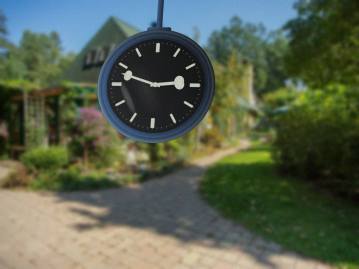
2:48
